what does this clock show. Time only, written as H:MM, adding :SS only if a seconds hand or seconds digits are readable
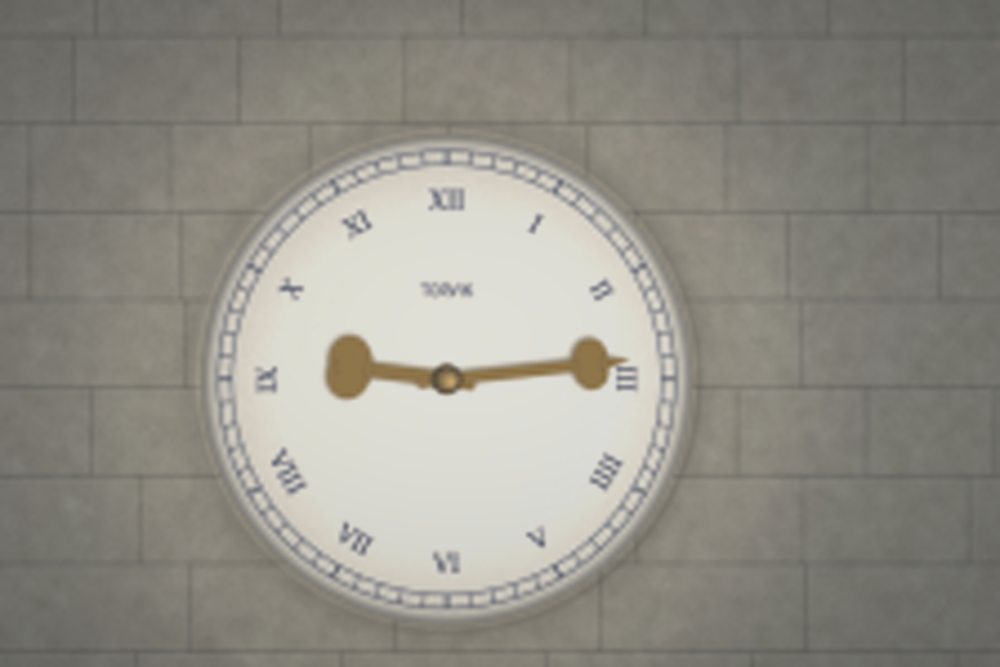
9:14
